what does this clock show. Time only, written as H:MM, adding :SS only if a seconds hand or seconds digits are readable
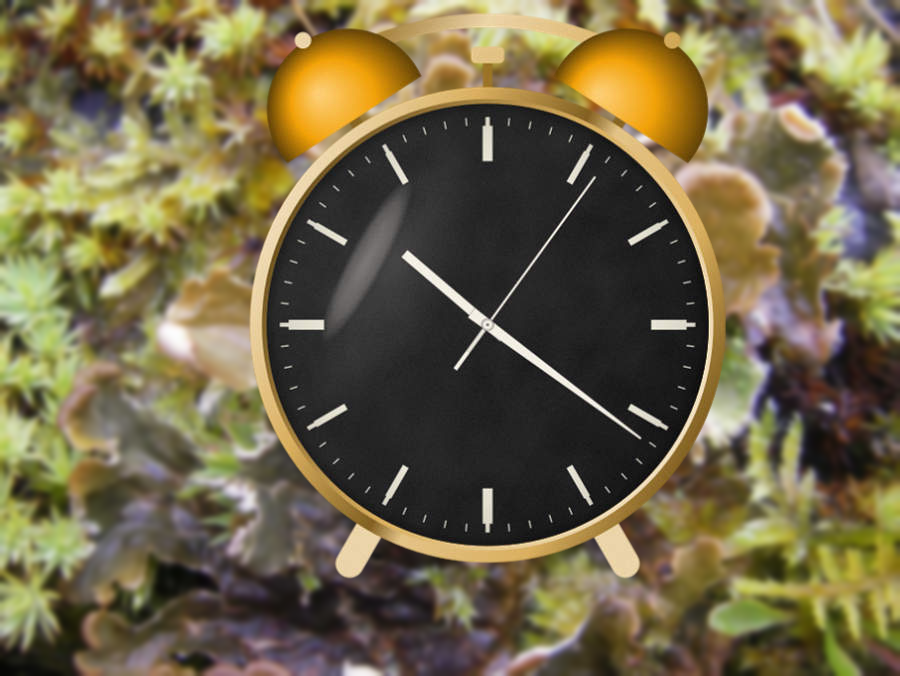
10:21:06
